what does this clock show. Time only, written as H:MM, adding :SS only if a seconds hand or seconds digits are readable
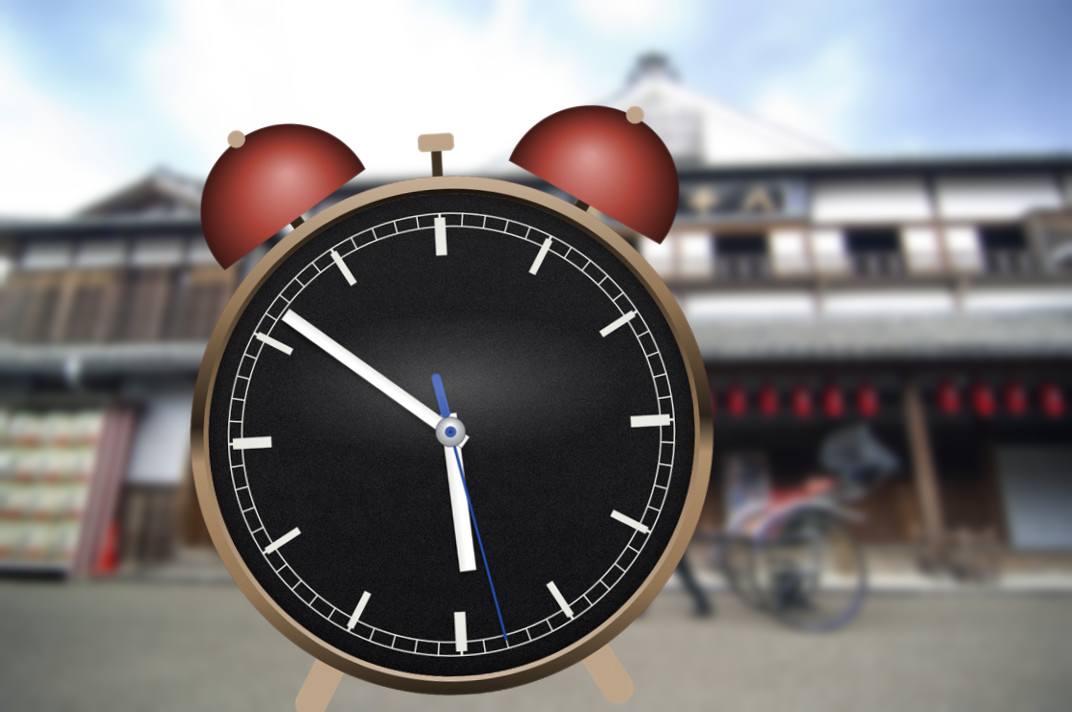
5:51:28
